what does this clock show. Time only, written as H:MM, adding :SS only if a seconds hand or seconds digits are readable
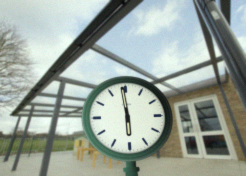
5:59
